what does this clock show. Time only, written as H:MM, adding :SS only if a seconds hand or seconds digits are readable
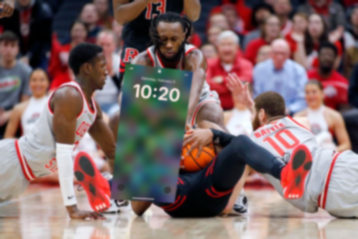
10:20
